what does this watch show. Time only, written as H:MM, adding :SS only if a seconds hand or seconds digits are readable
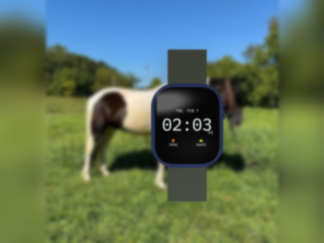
2:03
